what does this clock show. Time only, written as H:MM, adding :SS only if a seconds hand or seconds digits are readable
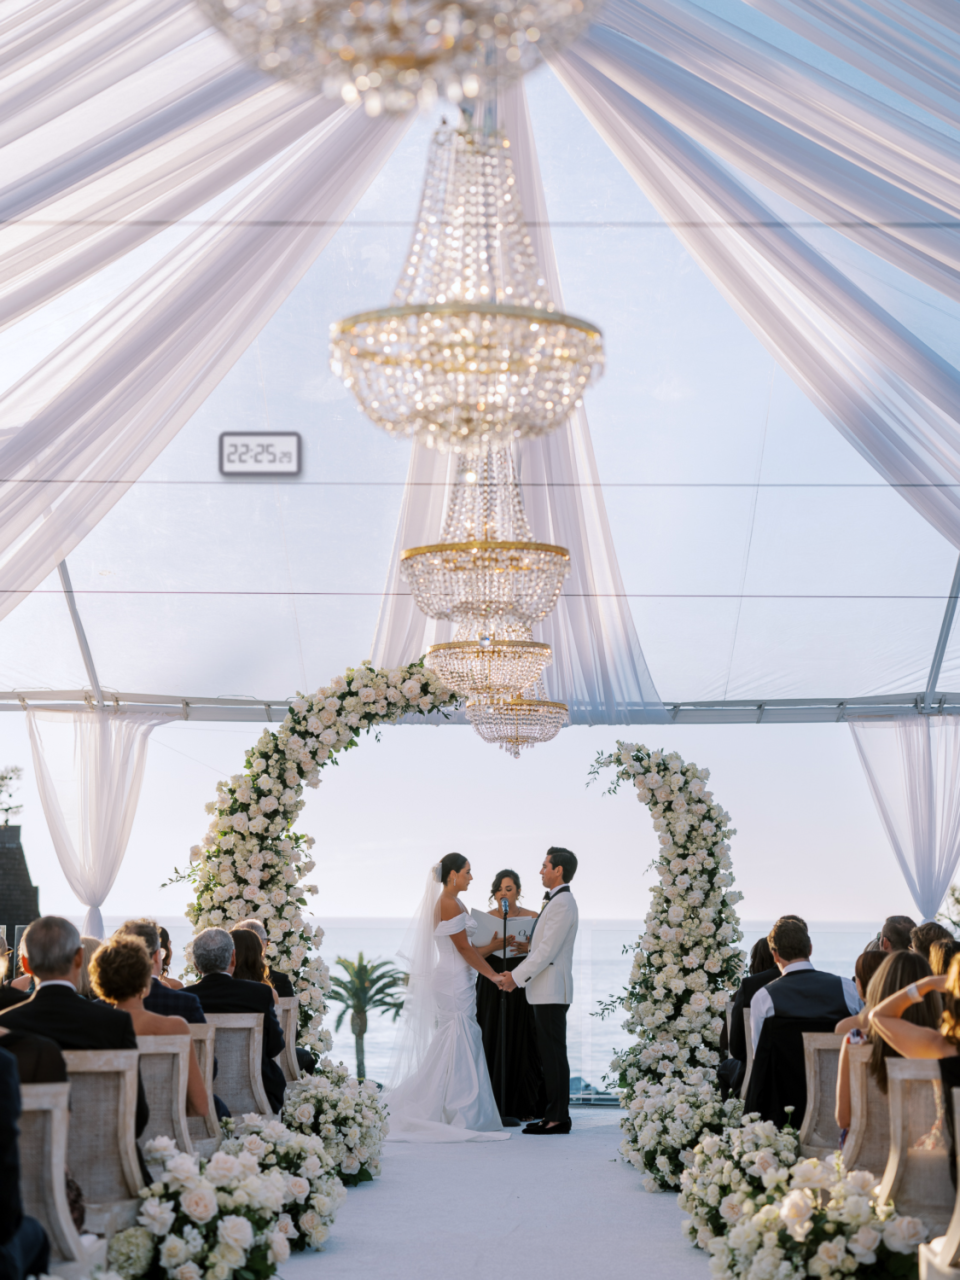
22:25
